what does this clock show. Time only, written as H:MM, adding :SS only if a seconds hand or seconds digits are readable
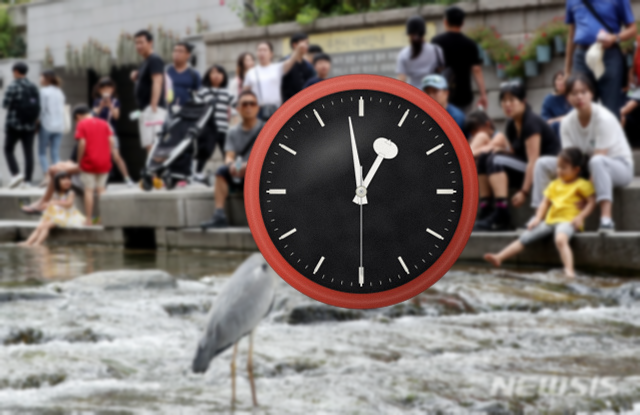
12:58:30
